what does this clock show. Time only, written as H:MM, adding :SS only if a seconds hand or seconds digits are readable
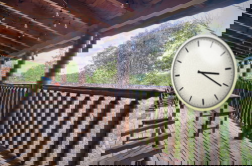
3:21
